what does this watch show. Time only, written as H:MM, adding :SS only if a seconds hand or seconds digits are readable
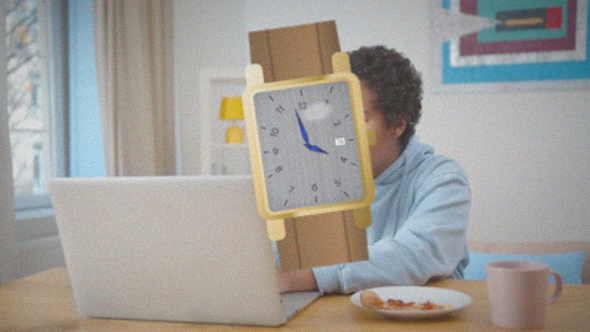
3:58
